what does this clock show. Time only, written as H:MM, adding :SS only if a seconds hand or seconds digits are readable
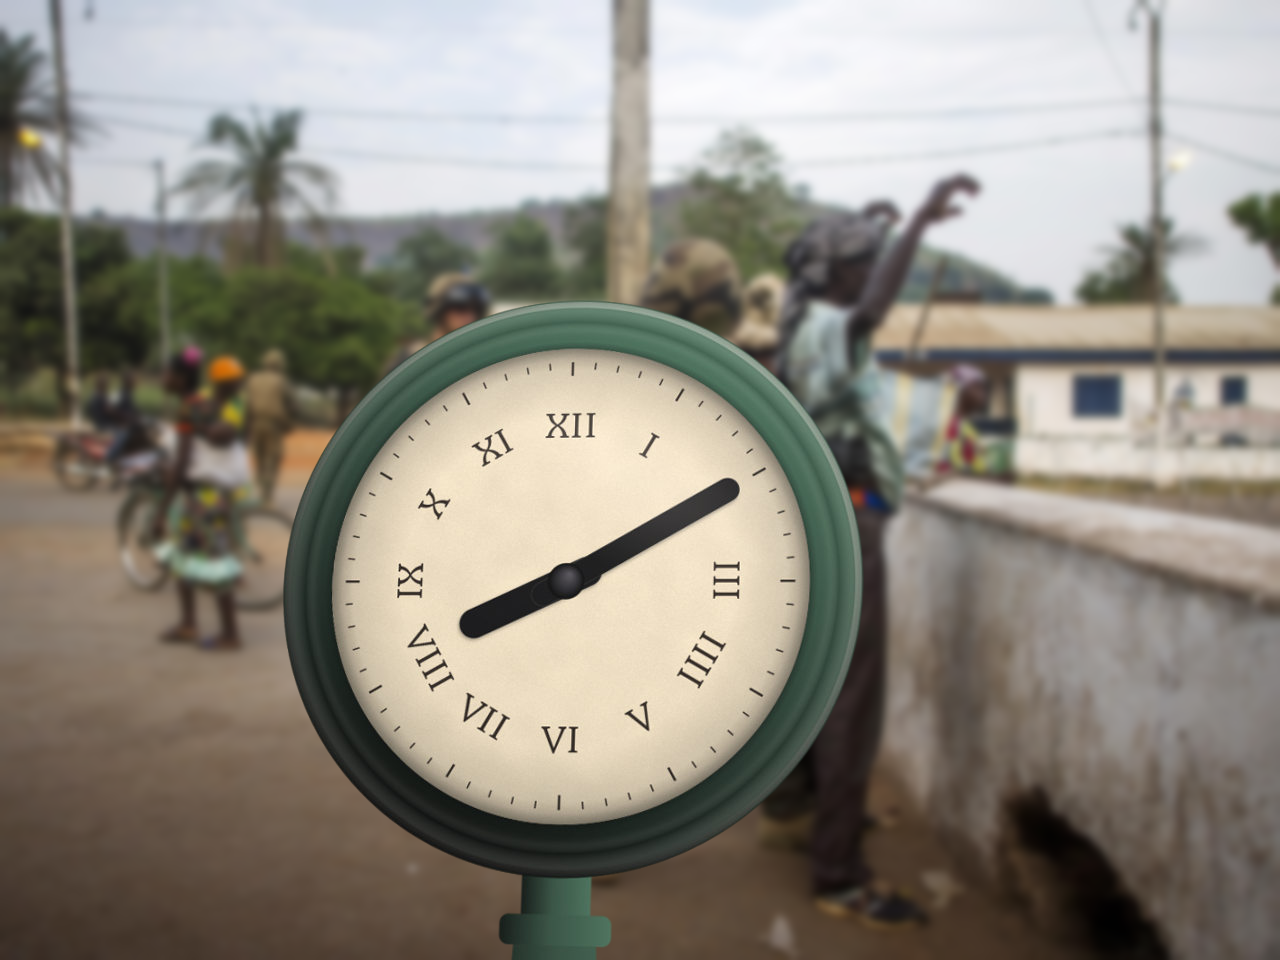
8:10
